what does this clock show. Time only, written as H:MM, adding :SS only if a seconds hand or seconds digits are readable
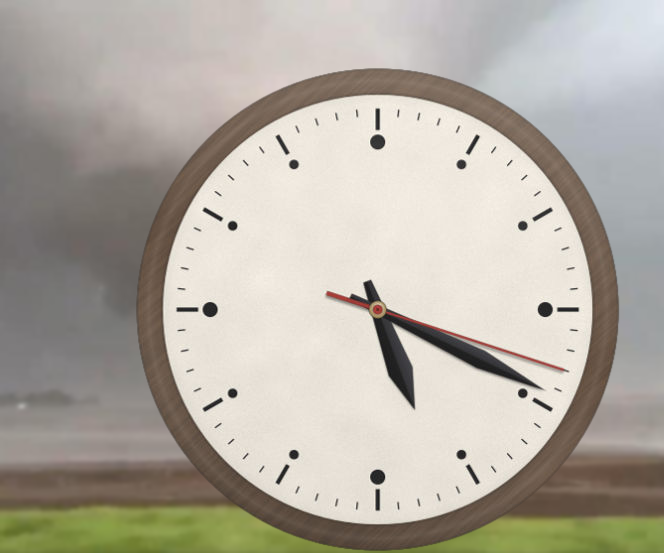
5:19:18
